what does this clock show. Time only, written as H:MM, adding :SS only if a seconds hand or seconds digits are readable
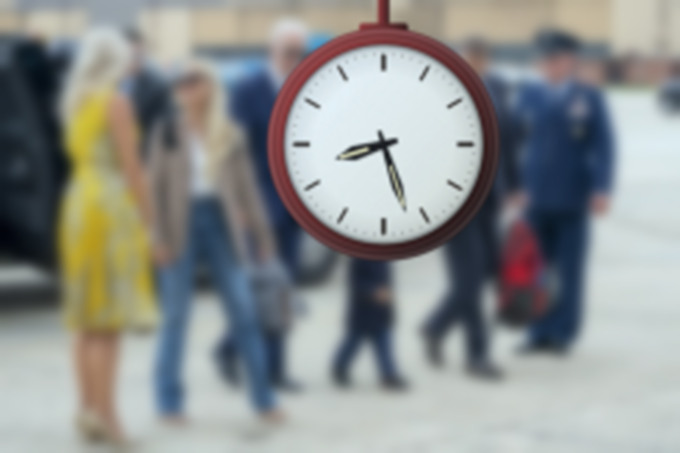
8:27
